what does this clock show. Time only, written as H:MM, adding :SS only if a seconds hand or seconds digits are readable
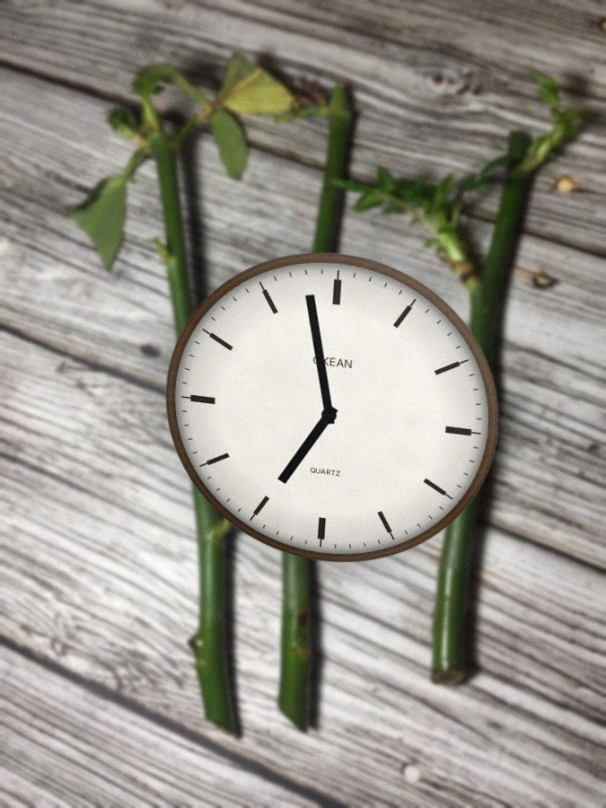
6:58
